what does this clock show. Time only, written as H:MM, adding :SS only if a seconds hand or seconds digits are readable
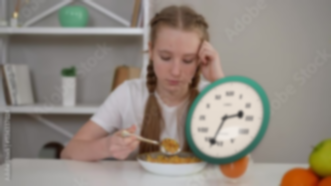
2:33
